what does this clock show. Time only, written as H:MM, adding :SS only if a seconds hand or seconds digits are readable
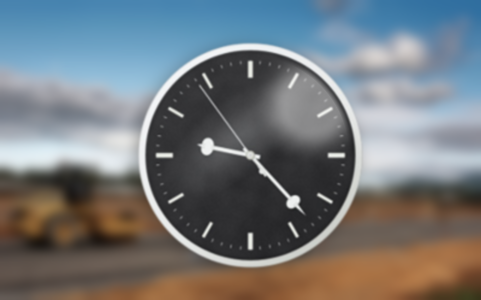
9:22:54
